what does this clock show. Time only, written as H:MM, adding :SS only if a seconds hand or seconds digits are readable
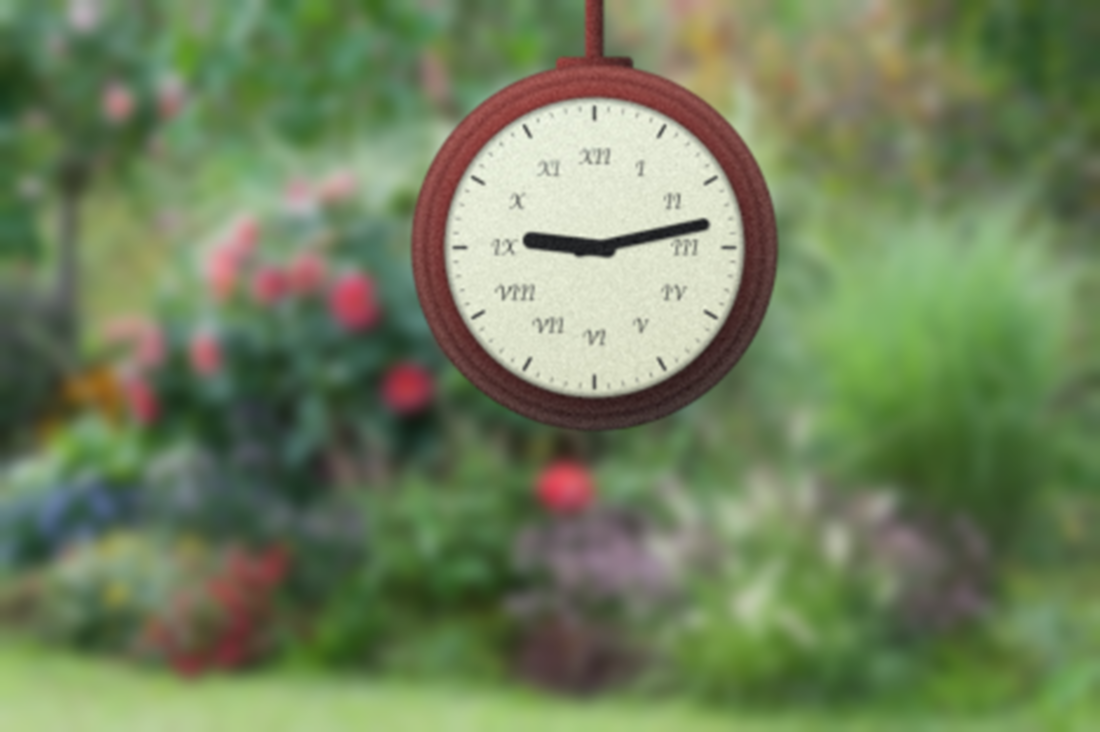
9:13
